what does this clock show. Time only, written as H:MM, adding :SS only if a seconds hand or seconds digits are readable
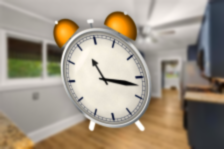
11:17
